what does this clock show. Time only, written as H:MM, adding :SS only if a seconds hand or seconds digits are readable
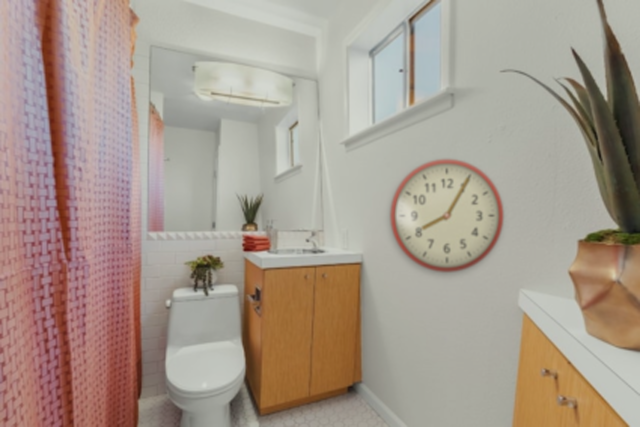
8:05
